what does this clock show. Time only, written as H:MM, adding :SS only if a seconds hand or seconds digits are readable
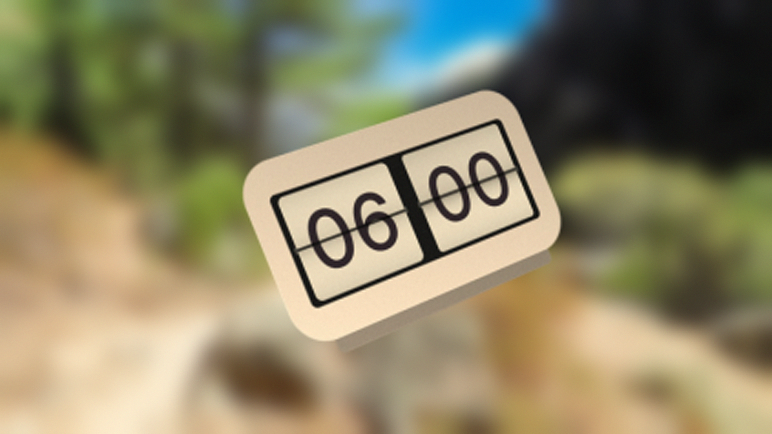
6:00
